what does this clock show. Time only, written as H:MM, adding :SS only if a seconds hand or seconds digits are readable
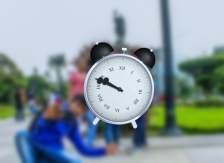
9:48
